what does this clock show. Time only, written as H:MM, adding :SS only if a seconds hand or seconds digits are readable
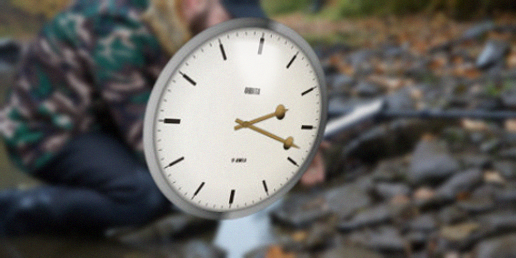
2:18
